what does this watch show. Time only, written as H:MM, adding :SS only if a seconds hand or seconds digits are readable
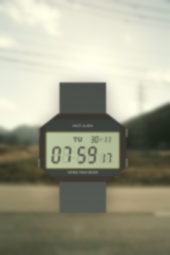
7:59:17
